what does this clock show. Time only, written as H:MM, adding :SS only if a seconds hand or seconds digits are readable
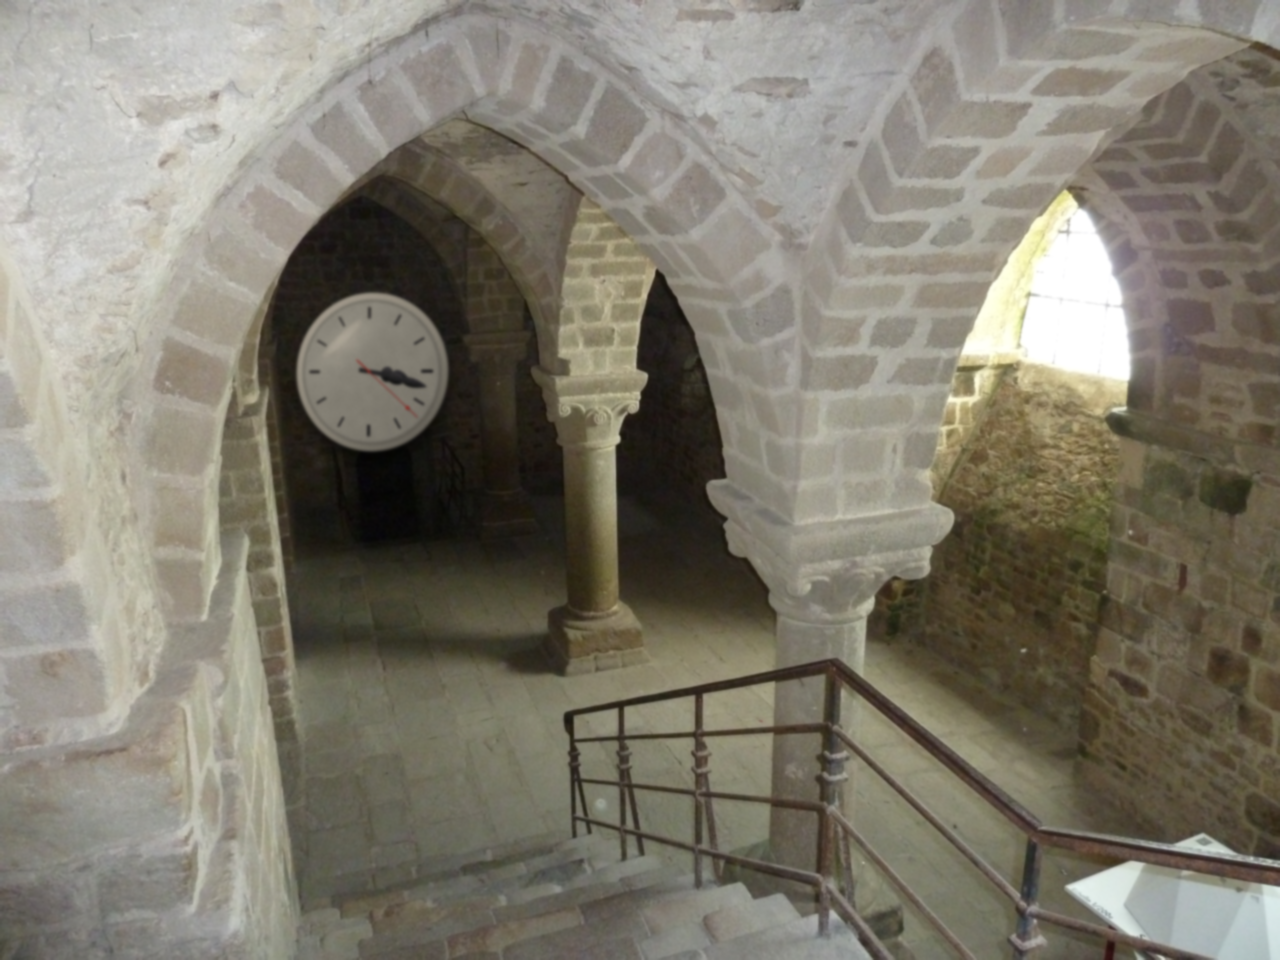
3:17:22
